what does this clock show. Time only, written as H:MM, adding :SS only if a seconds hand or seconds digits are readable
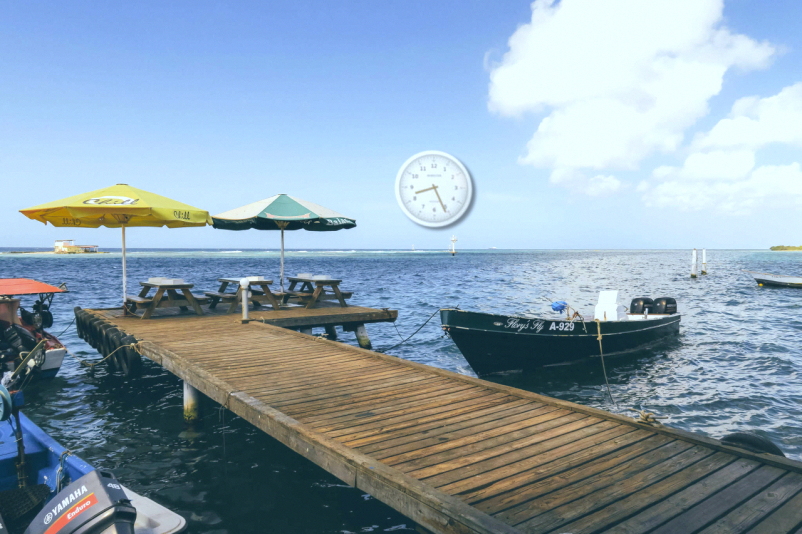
8:26
